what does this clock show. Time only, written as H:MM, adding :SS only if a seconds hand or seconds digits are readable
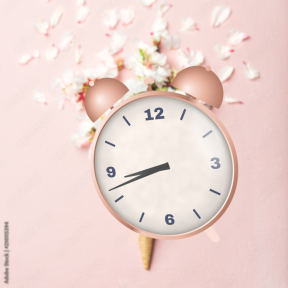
8:42
